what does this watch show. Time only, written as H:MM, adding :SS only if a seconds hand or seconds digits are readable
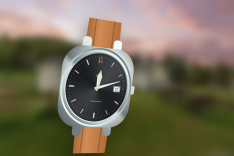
12:12
